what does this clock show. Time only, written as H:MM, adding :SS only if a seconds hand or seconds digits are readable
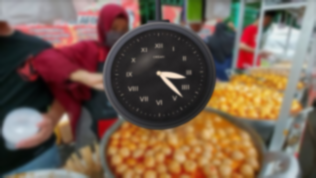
3:23
